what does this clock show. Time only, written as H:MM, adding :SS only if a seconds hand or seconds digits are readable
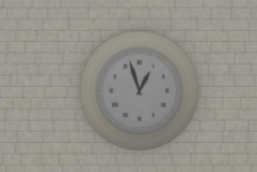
12:57
